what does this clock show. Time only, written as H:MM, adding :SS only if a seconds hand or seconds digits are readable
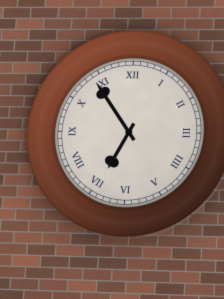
6:54
